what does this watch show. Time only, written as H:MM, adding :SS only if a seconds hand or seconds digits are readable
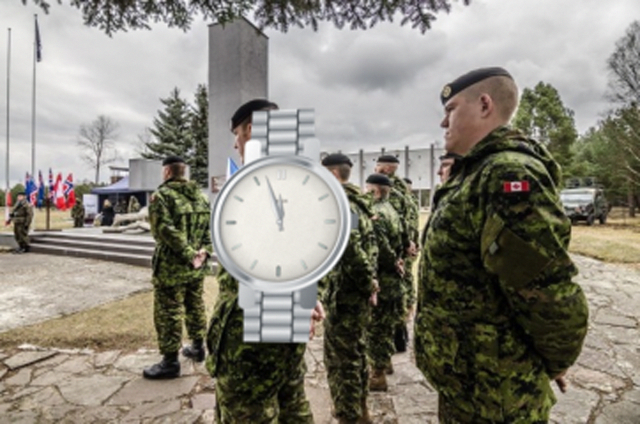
11:57
